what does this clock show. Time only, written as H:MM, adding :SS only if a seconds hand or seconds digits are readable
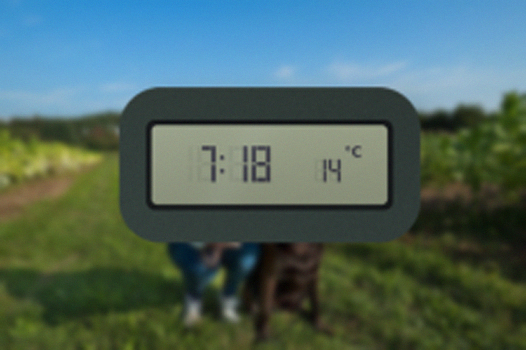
7:18
